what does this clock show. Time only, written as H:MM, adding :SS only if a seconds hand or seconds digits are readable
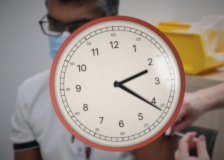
2:21
